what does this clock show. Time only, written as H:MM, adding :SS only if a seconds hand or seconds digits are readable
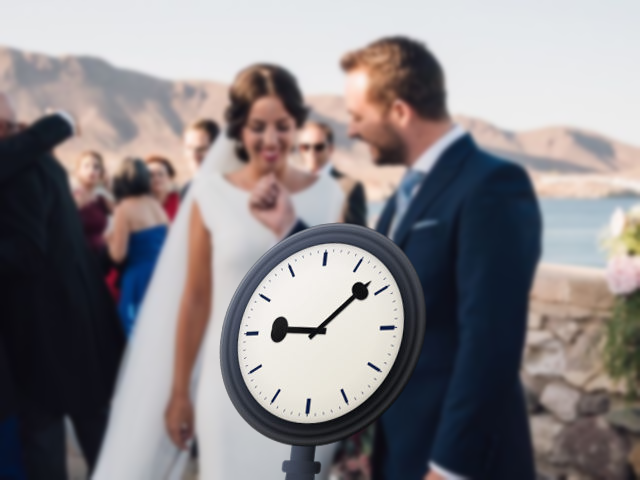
9:08
